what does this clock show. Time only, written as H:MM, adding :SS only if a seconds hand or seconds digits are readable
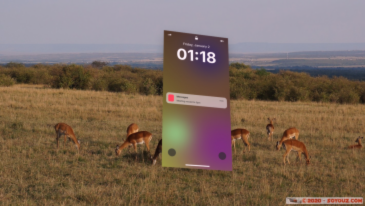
1:18
